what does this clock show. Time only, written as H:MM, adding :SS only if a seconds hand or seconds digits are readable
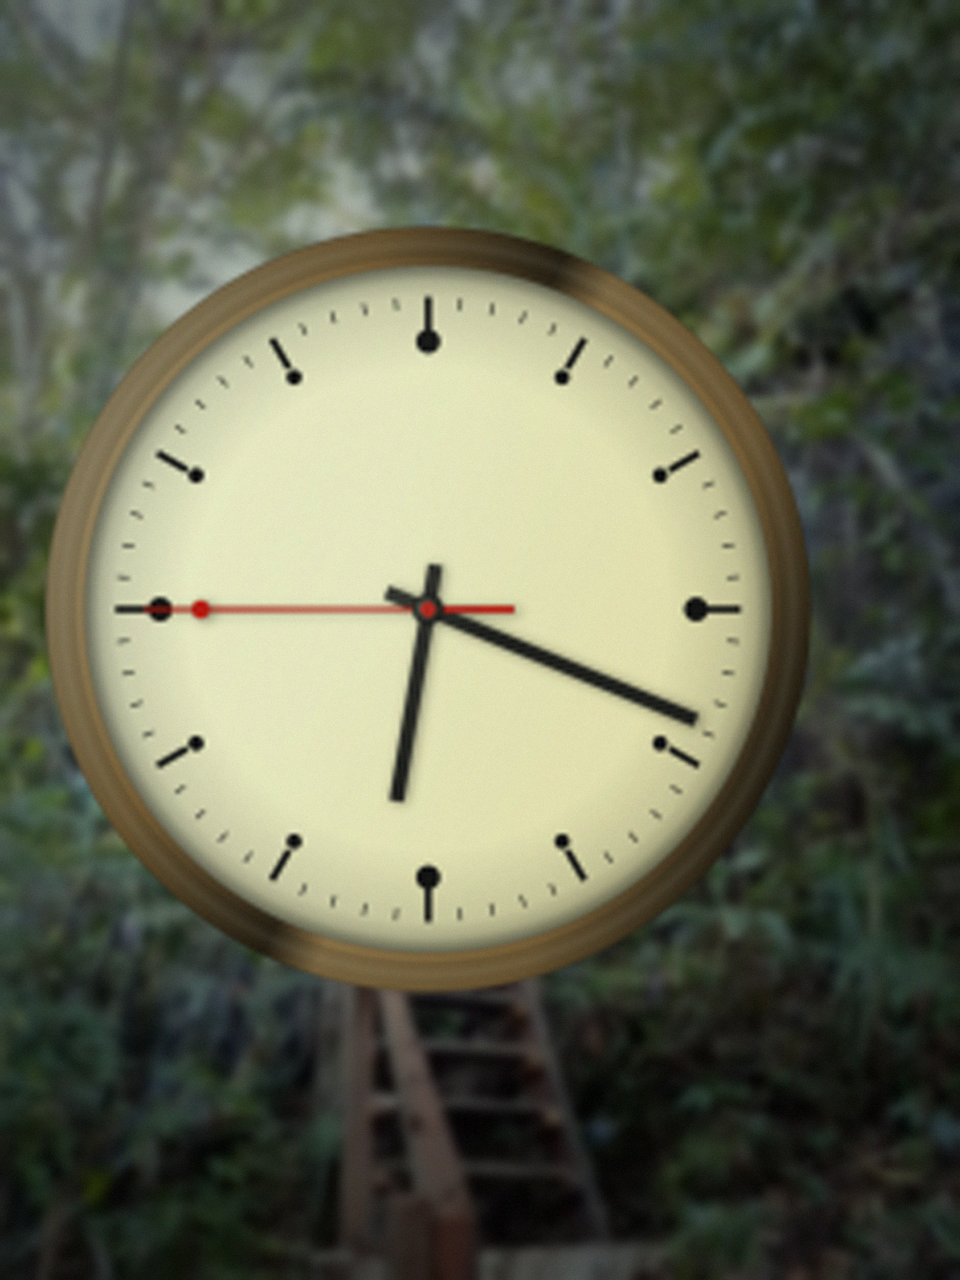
6:18:45
